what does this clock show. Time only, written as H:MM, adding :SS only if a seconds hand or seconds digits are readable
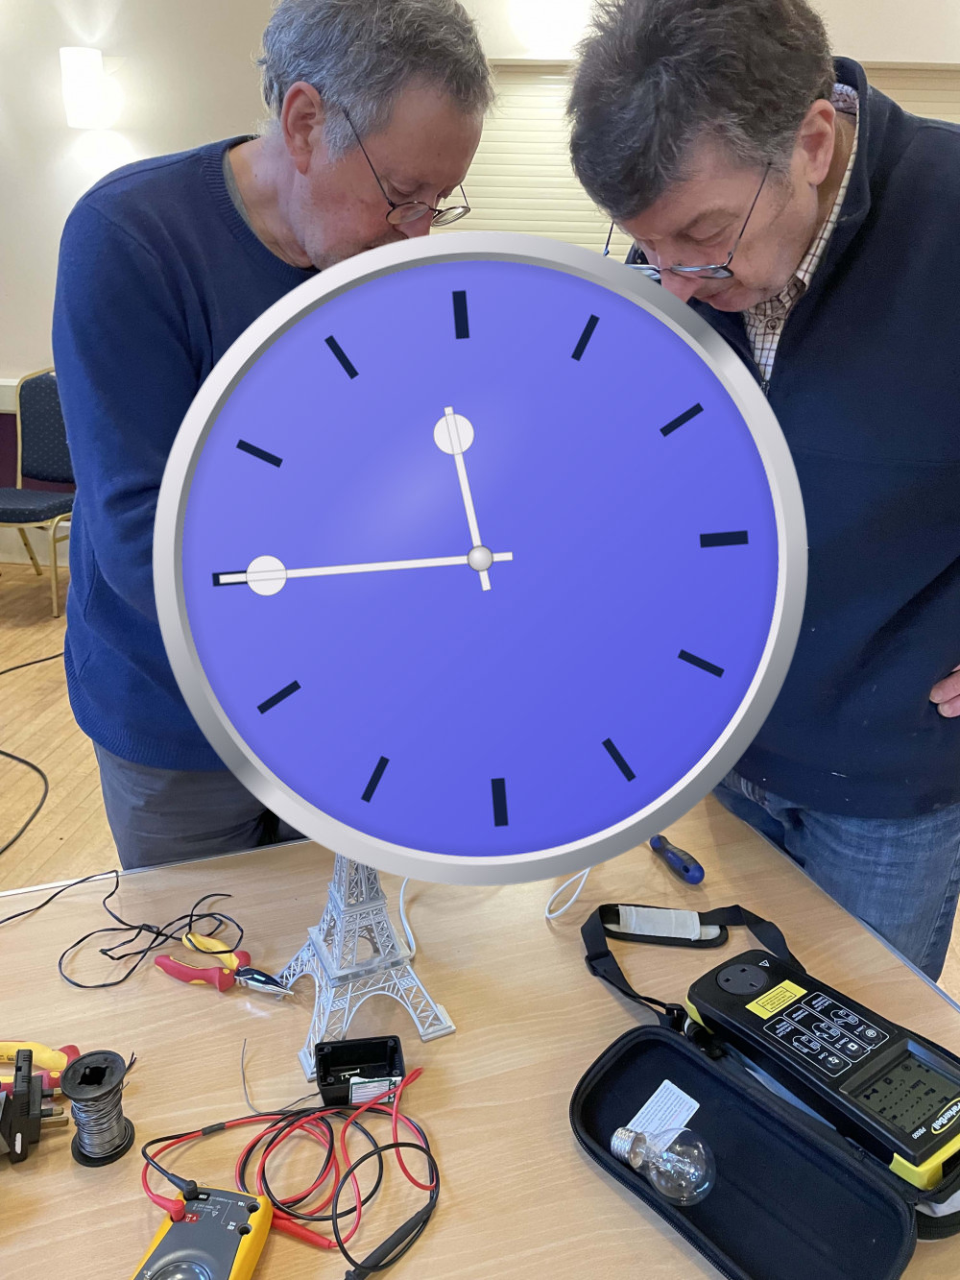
11:45
